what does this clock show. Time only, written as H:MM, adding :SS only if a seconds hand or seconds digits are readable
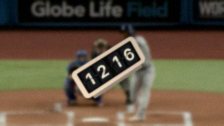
12:16
